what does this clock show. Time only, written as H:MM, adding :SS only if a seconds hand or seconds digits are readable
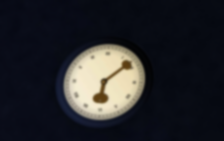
6:08
